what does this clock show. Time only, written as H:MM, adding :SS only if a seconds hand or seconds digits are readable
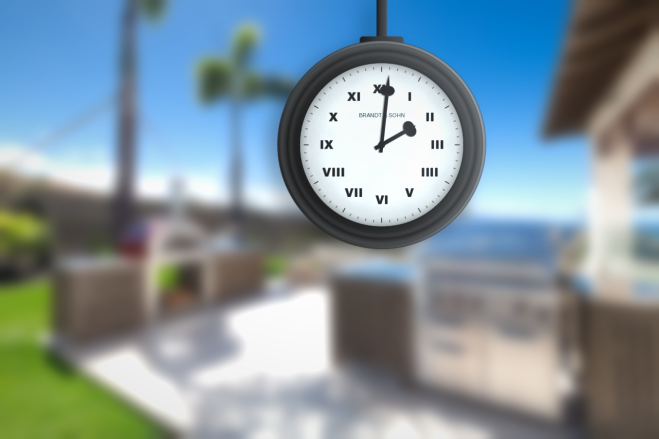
2:01
